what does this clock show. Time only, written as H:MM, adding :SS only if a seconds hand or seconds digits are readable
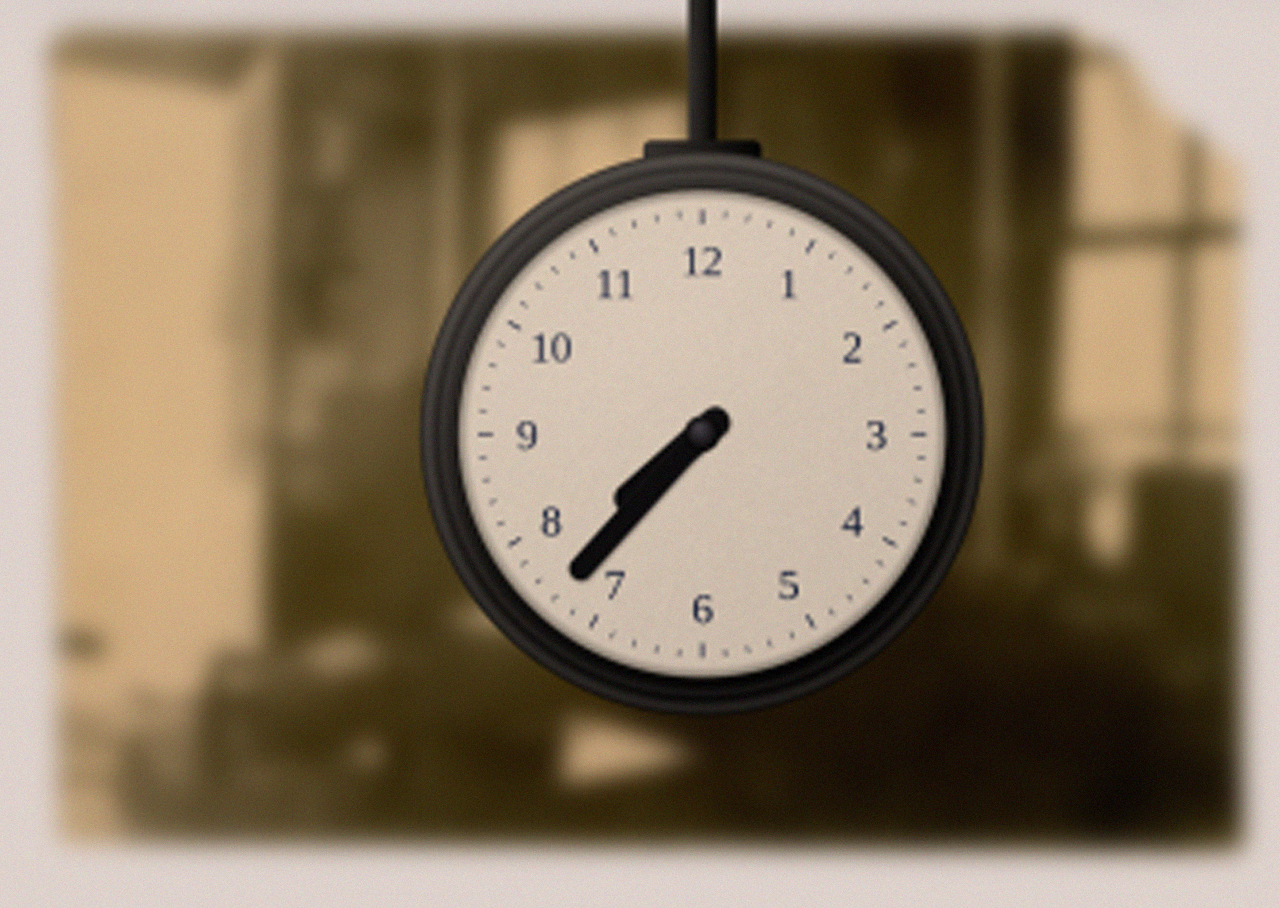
7:37
